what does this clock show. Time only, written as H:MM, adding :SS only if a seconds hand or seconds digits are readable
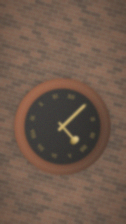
4:05
